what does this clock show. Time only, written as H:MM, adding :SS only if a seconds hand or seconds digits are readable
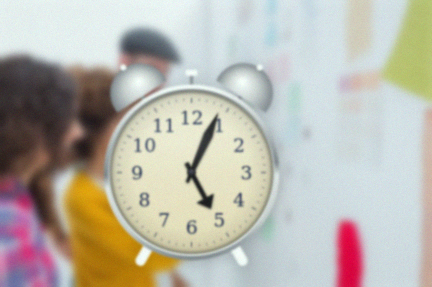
5:04
